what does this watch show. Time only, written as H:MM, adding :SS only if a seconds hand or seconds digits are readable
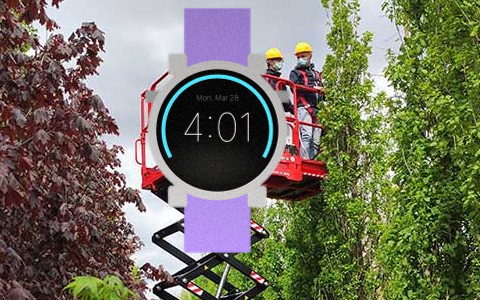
4:01
